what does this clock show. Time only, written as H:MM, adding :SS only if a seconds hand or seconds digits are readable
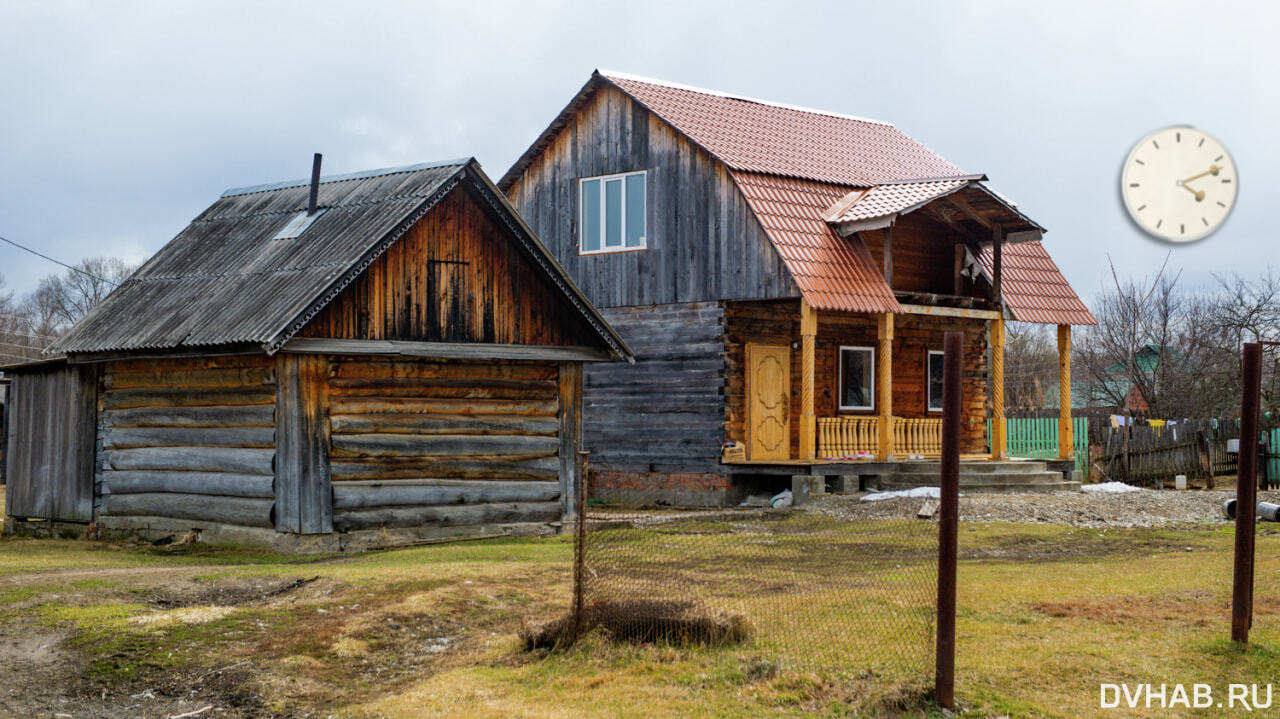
4:12
